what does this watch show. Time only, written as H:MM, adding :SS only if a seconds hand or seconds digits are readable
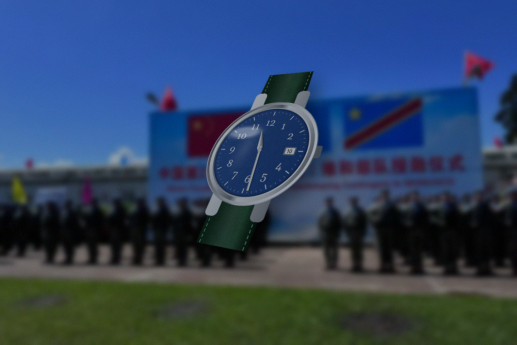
11:29
